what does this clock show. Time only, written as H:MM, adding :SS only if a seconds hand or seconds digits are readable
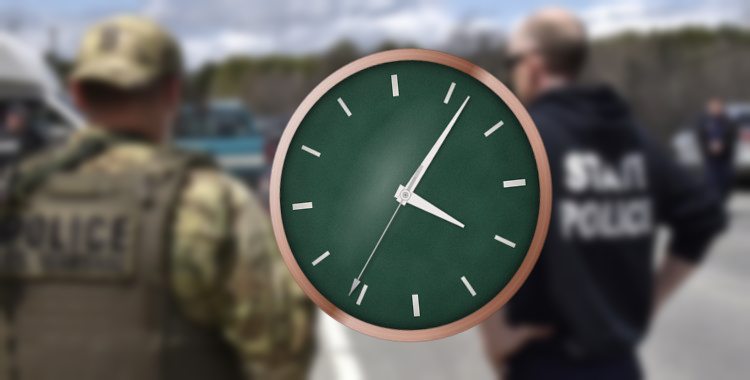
4:06:36
